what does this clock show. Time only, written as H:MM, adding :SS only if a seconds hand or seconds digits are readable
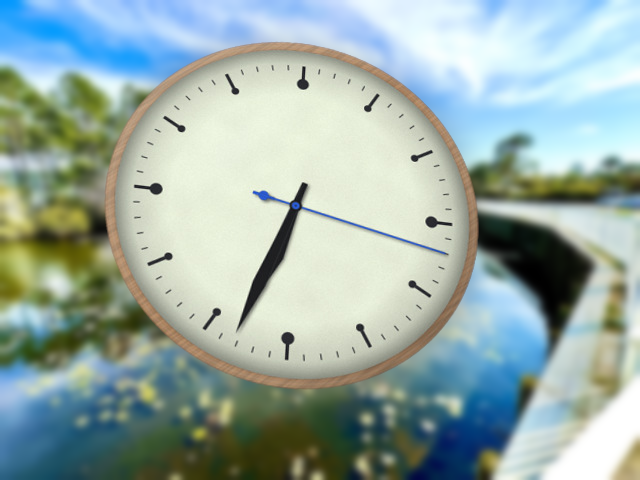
6:33:17
